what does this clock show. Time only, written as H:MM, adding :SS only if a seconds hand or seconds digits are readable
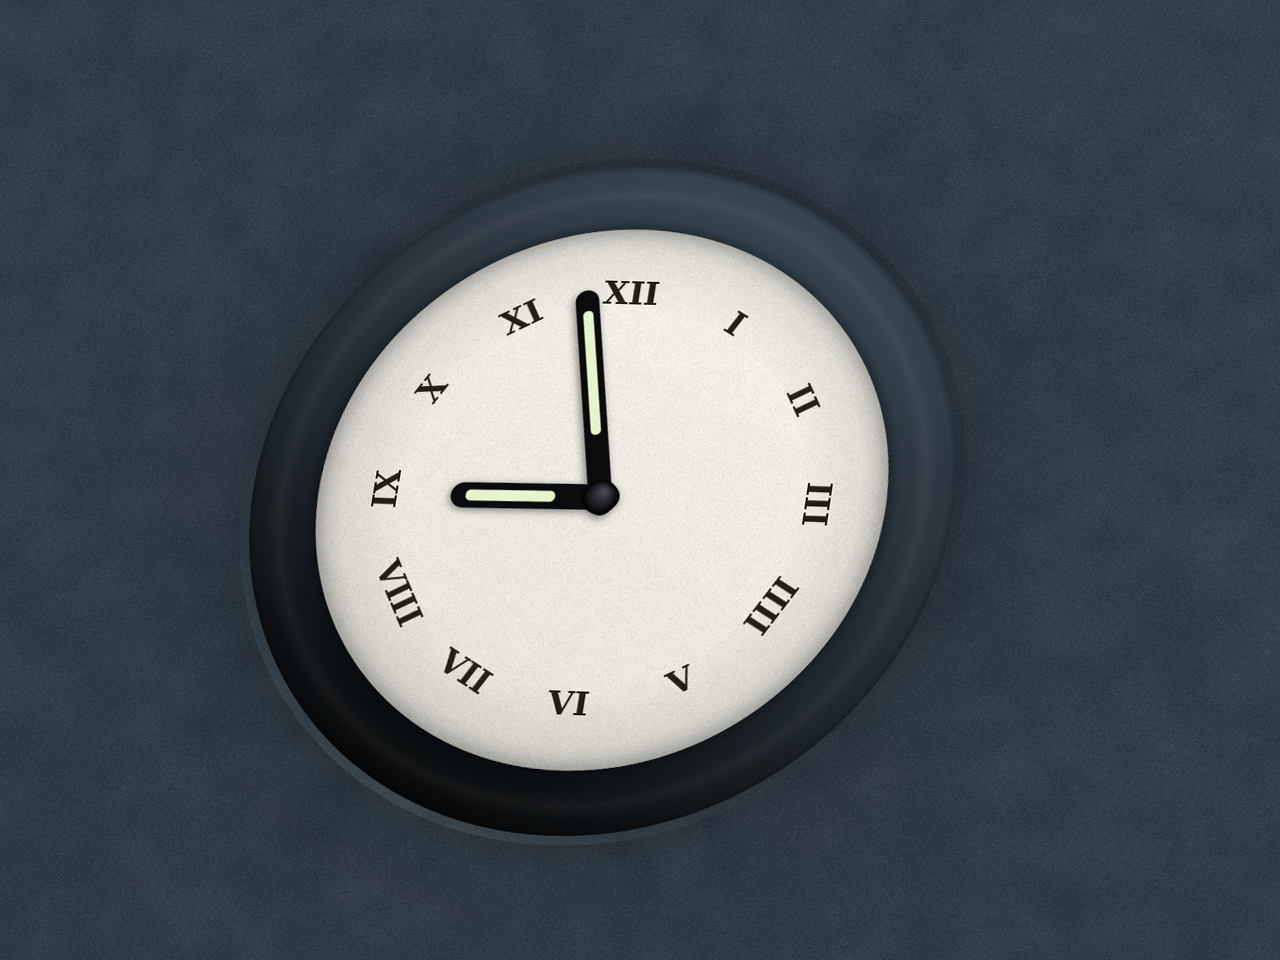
8:58
